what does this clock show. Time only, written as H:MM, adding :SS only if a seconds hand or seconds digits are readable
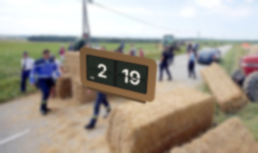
2:19
